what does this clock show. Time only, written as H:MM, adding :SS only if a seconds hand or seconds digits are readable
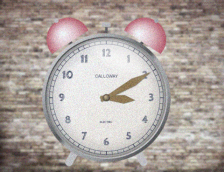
3:10
